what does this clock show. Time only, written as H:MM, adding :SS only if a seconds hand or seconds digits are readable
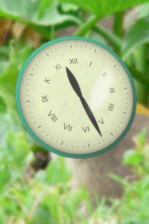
11:27
